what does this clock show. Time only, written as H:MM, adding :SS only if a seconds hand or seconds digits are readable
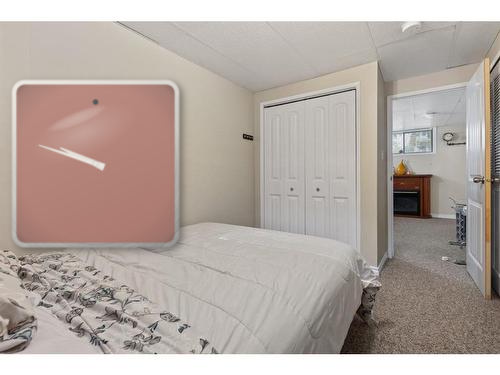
9:48
